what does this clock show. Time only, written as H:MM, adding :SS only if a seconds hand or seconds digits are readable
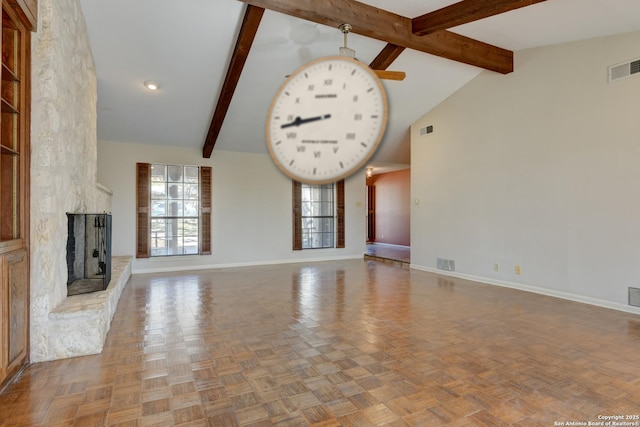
8:43
